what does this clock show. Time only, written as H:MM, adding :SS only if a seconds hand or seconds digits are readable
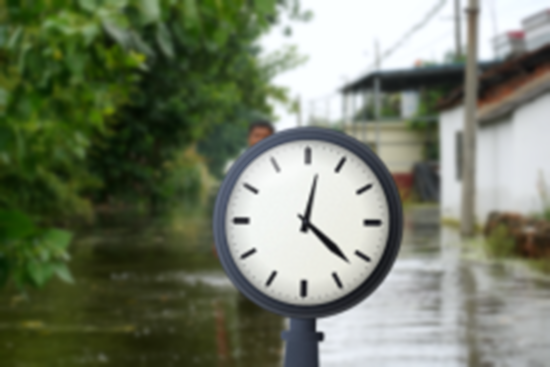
12:22
